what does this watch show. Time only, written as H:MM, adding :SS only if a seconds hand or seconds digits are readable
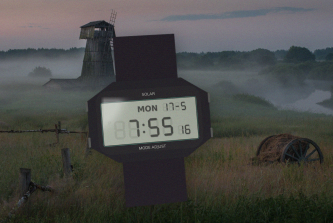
7:55:16
